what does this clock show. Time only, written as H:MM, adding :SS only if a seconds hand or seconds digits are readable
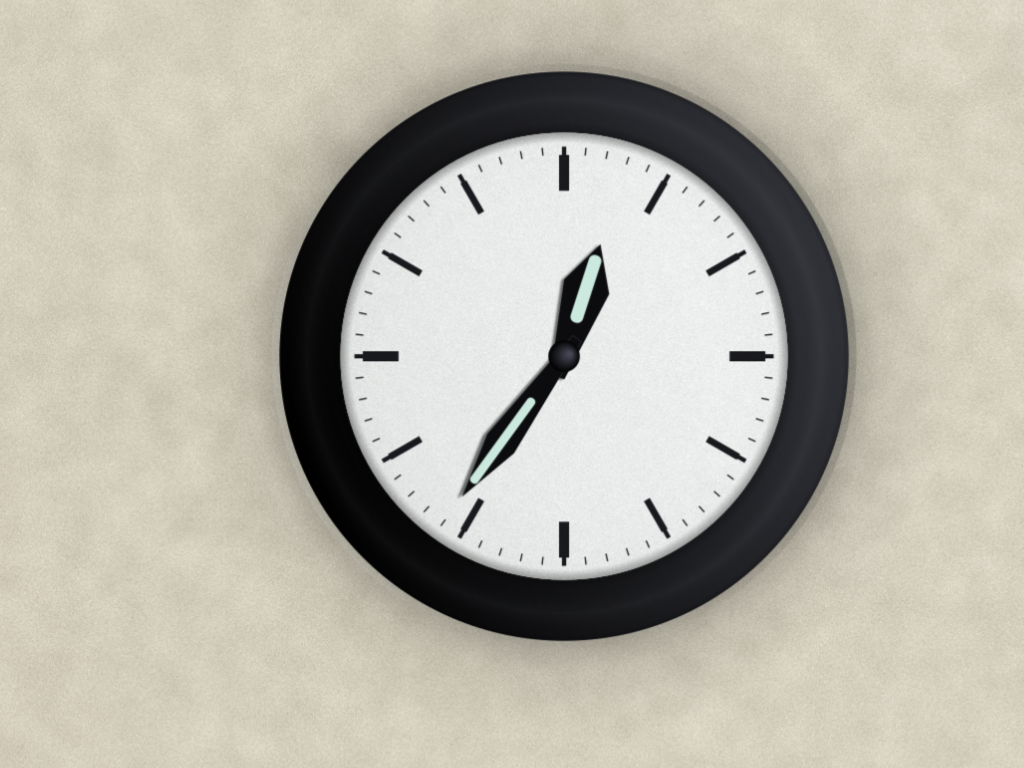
12:36
